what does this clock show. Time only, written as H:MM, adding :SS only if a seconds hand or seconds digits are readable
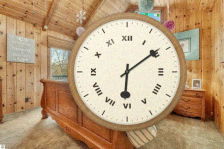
6:09
